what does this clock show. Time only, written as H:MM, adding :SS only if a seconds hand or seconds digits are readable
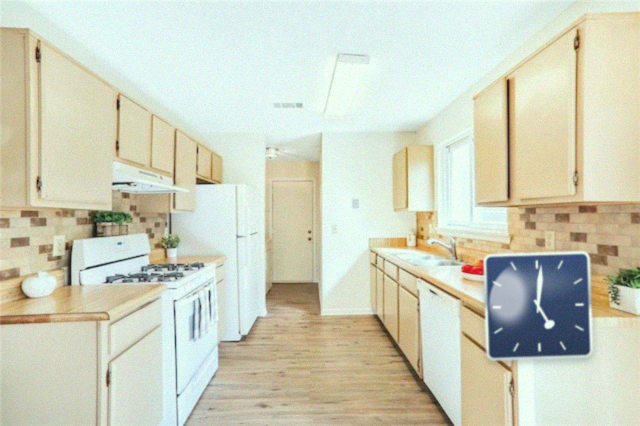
5:01
